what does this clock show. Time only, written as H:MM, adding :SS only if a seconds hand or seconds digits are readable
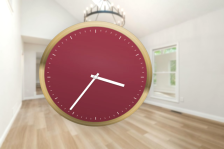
3:36
